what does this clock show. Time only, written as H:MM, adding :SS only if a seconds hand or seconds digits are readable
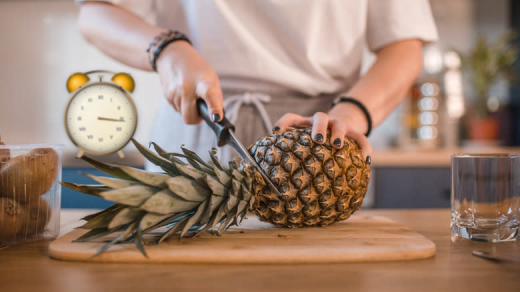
3:16
